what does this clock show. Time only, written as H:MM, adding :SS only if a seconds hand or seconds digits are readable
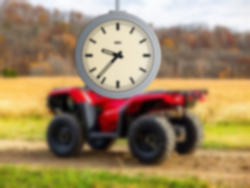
9:37
